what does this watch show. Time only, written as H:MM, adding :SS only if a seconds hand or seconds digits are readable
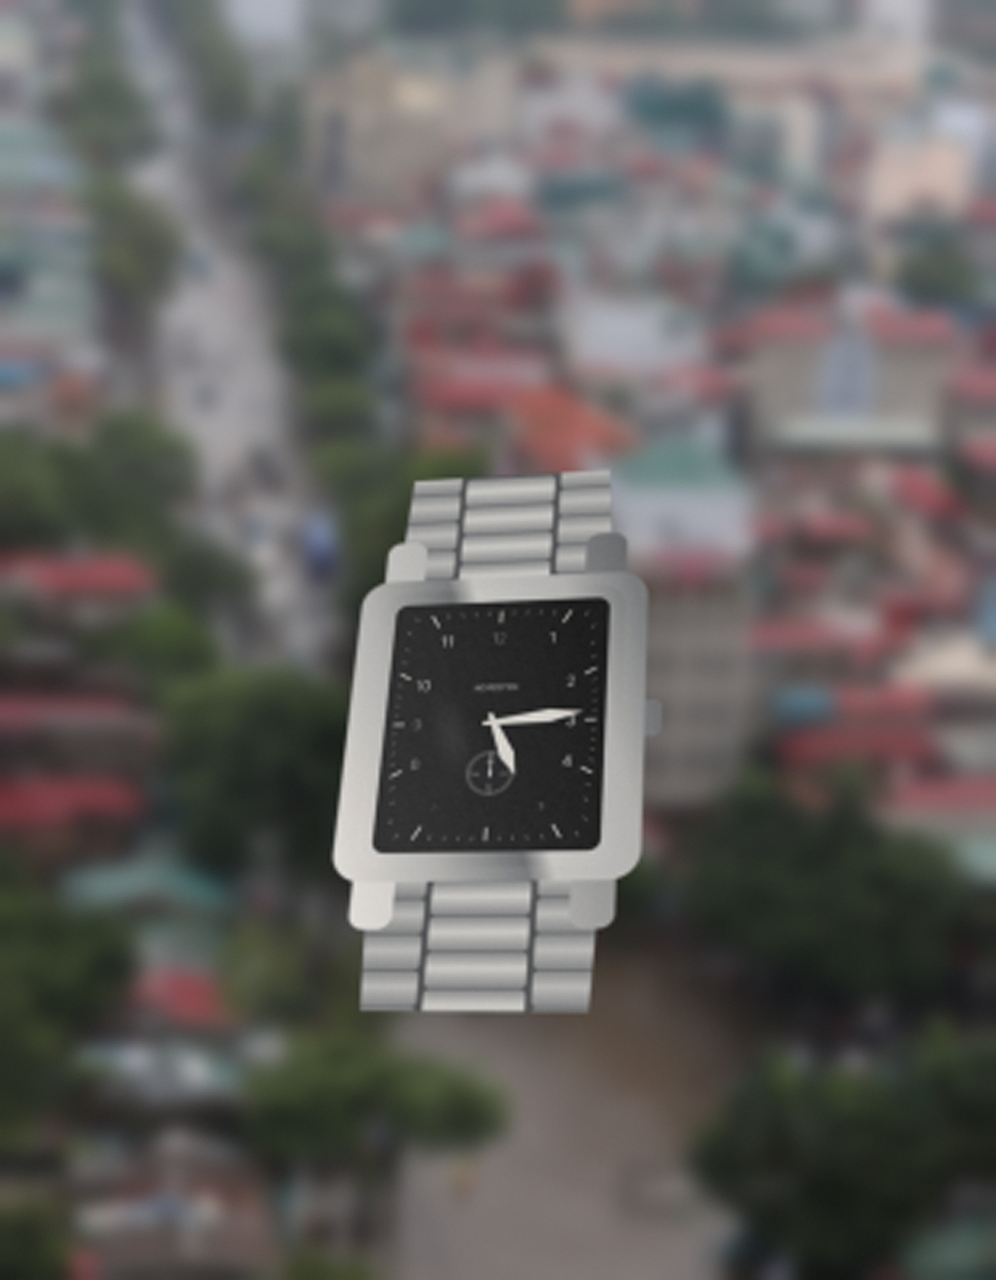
5:14
